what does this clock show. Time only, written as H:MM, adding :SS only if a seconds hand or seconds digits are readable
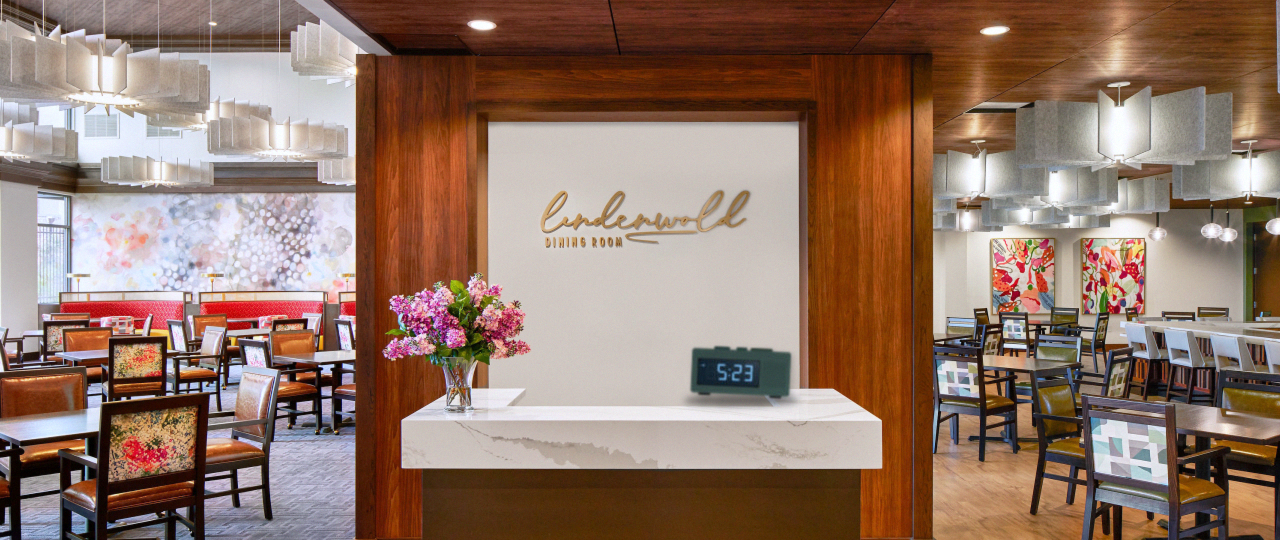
5:23
